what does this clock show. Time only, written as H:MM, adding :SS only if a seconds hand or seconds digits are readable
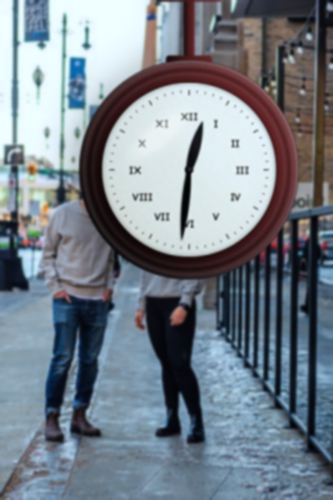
12:31
